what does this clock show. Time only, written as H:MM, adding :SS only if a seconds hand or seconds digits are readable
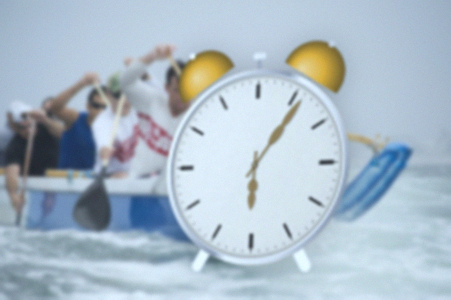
6:06
